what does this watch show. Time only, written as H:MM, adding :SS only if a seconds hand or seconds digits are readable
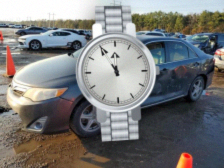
11:55
